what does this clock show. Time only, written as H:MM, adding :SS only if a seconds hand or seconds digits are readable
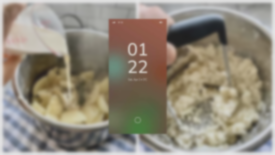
1:22
